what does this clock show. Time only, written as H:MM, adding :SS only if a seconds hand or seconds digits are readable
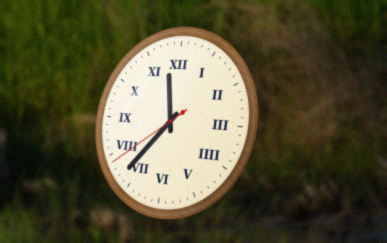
11:36:39
